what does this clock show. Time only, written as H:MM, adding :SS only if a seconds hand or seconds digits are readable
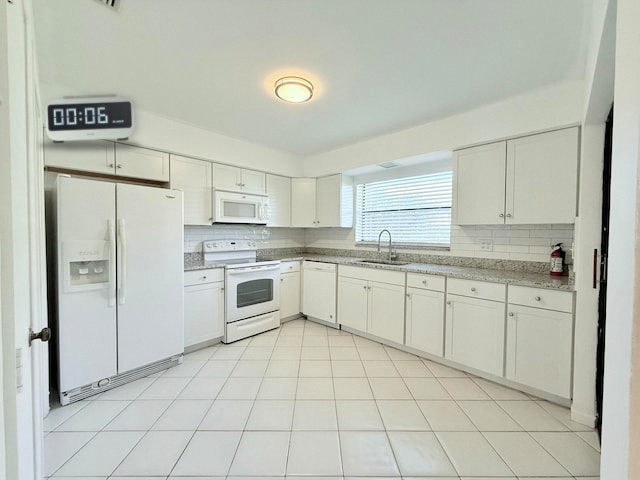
0:06
